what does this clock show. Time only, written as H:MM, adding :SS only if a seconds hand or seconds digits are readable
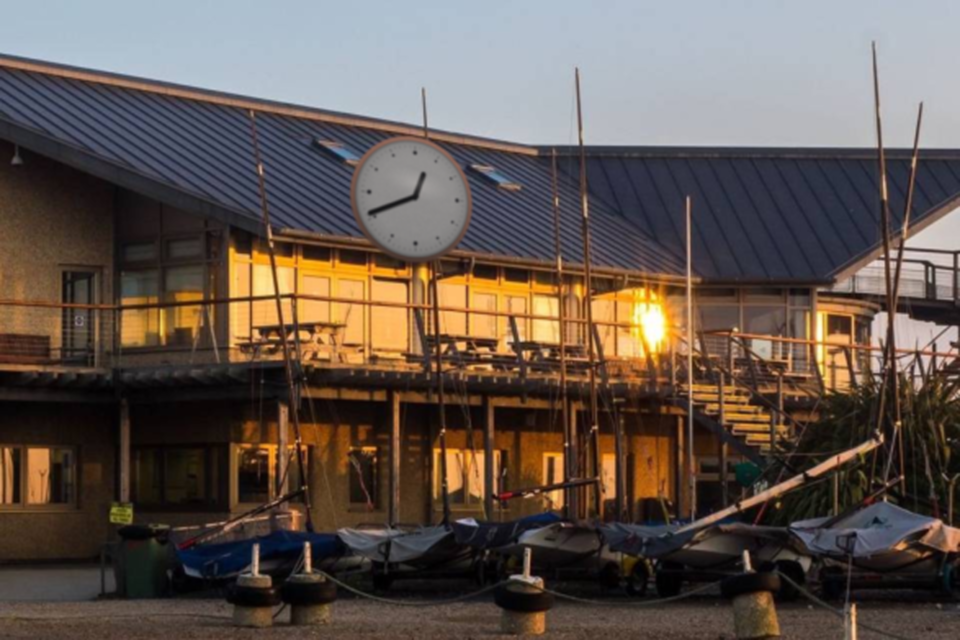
12:41
